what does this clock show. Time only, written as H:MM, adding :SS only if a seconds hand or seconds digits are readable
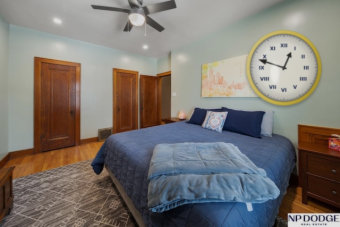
12:48
